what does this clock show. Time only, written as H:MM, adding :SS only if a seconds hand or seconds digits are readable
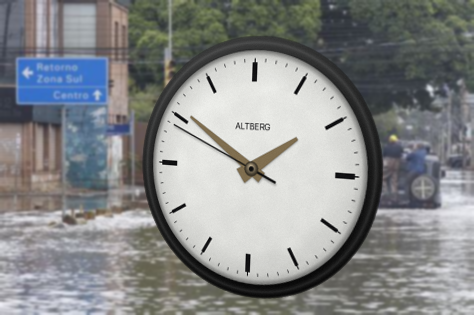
1:50:49
